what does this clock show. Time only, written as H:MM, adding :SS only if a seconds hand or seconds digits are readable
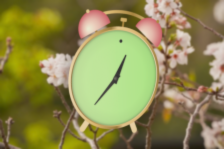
12:36
